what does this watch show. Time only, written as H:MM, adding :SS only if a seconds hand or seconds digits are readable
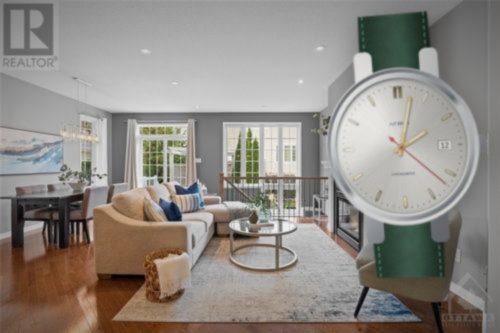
2:02:22
